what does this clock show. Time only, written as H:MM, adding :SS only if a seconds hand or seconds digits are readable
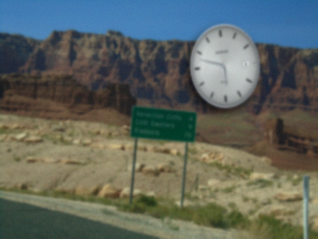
5:48
